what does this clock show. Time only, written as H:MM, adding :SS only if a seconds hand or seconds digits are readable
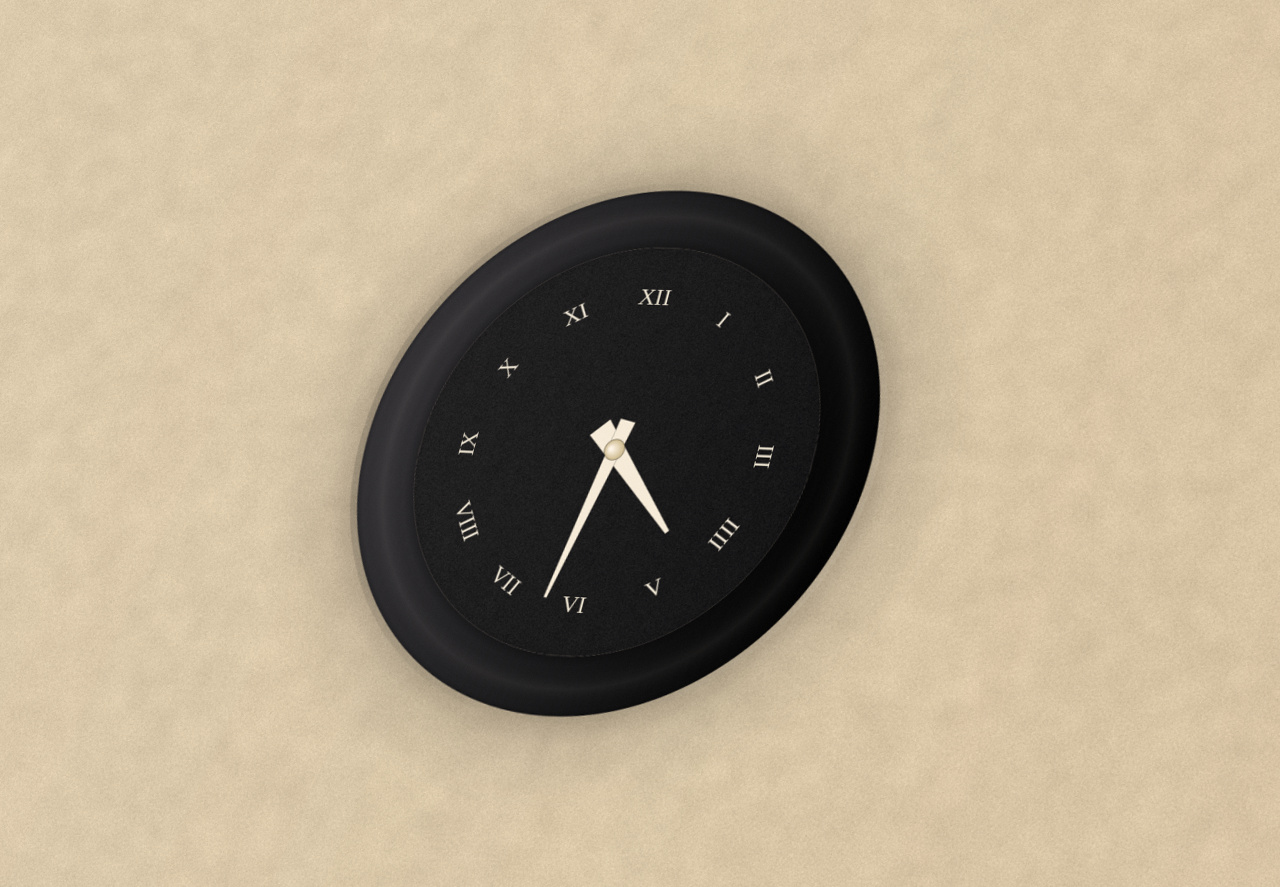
4:32
